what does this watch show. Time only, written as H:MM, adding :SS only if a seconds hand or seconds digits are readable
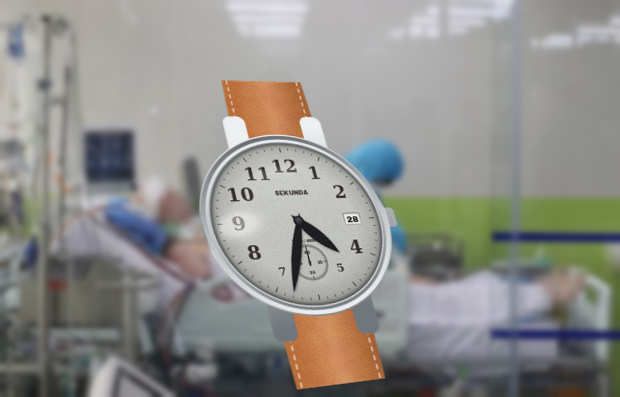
4:33
